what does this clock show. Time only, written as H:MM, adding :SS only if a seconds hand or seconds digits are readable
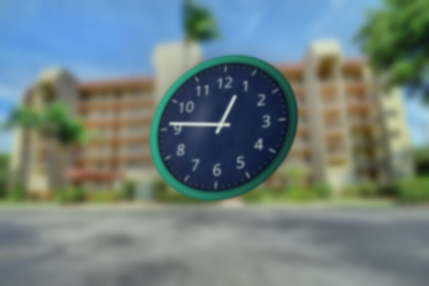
12:46
